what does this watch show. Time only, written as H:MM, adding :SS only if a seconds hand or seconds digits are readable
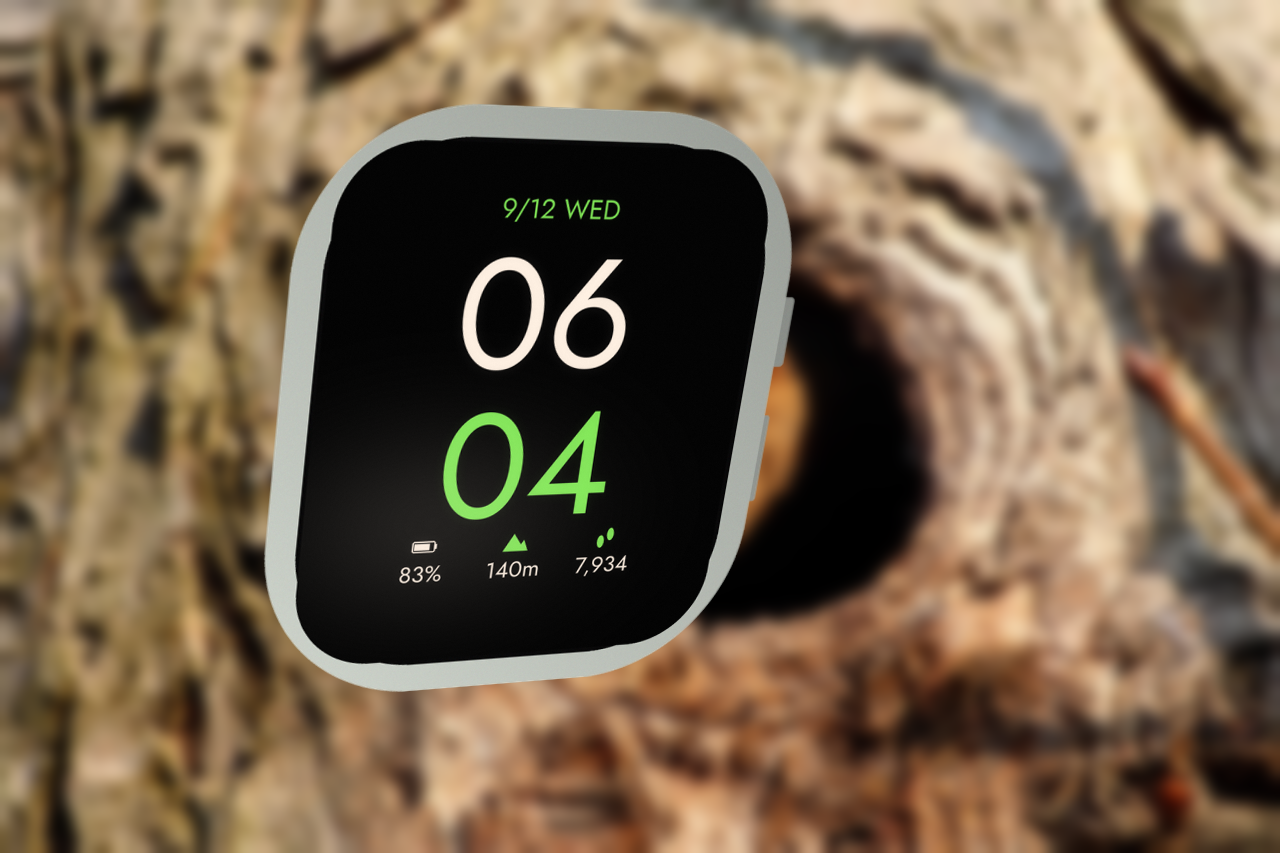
6:04
